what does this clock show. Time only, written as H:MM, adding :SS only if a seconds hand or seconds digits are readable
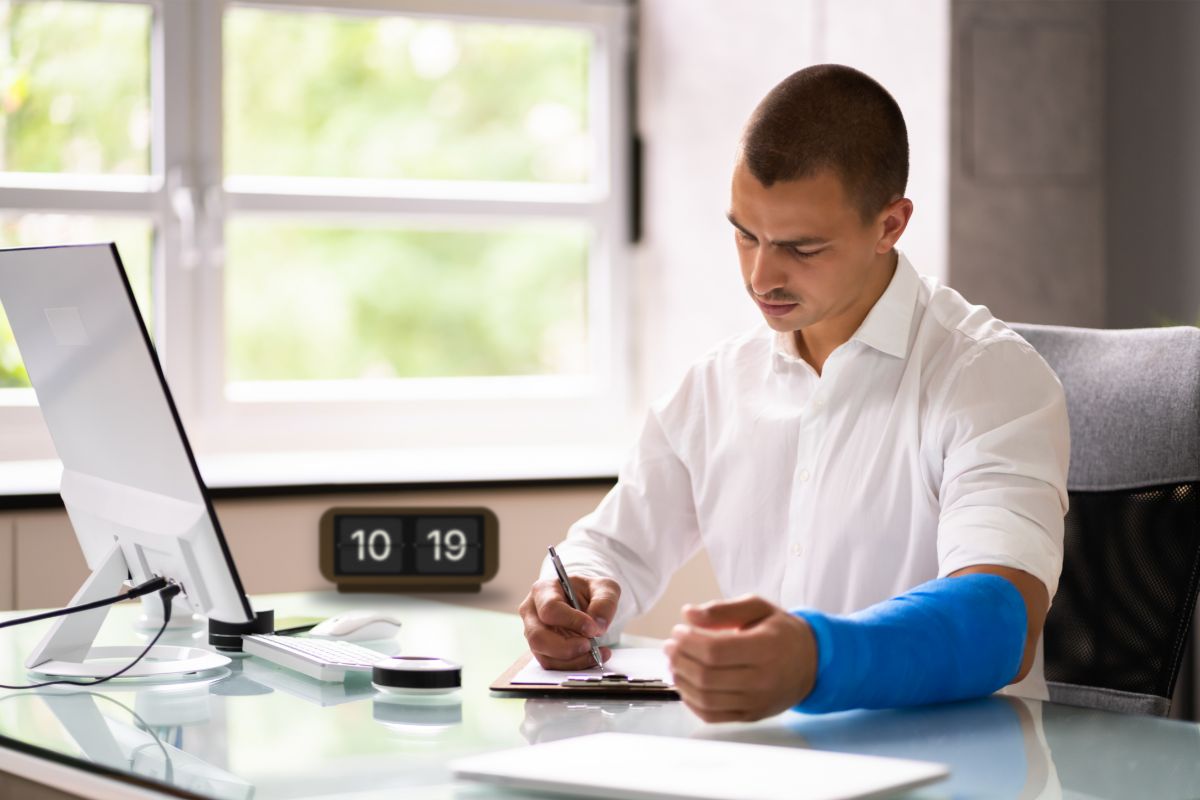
10:19
